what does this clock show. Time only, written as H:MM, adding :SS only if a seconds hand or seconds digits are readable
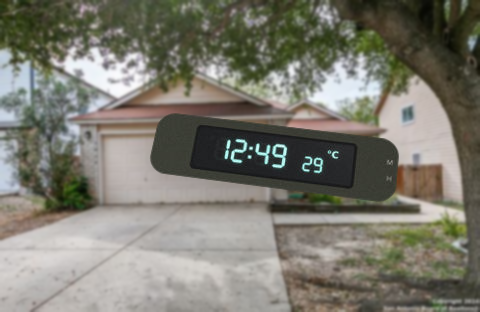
12:49
